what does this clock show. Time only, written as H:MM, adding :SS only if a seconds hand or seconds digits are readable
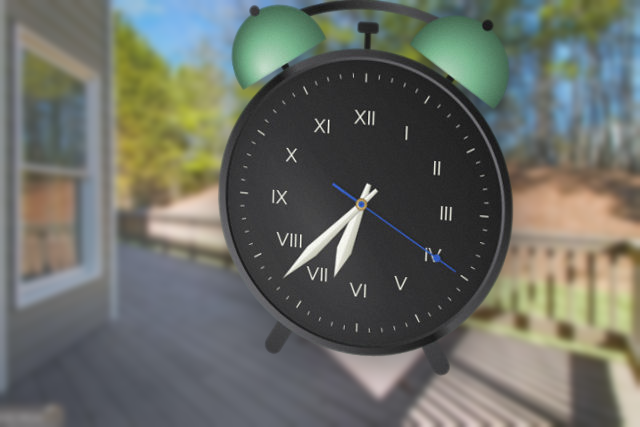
6:37:20
